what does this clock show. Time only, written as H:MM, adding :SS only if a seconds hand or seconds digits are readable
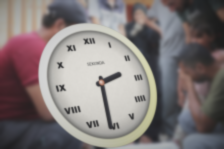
2:31
